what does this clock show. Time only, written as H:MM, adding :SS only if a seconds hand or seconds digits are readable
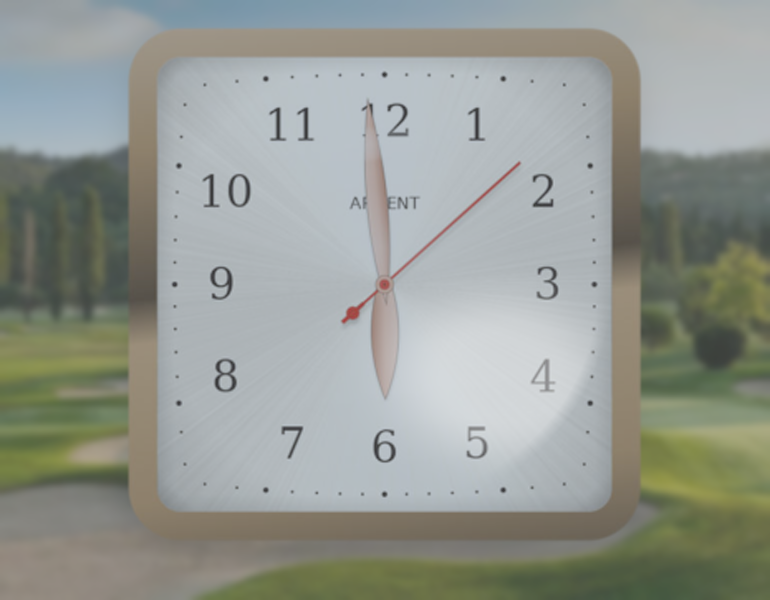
5:59:08
